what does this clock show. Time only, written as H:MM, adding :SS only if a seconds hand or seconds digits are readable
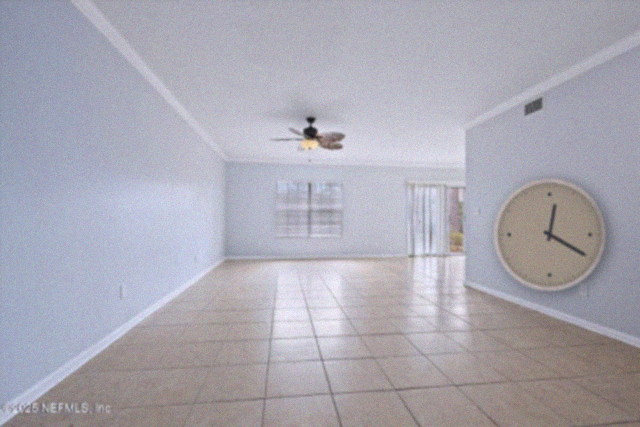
12:20
